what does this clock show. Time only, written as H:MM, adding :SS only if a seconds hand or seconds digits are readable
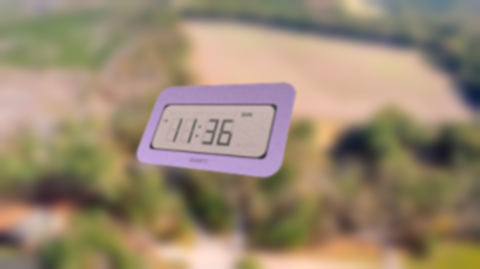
11:36
